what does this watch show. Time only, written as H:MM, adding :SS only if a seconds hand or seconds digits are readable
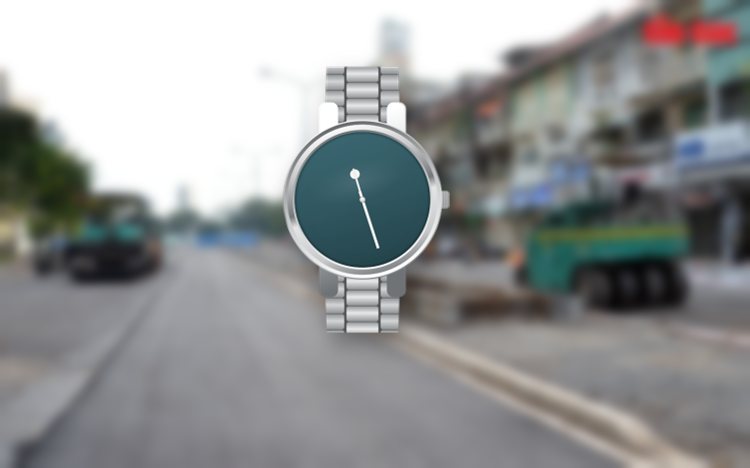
11:27
